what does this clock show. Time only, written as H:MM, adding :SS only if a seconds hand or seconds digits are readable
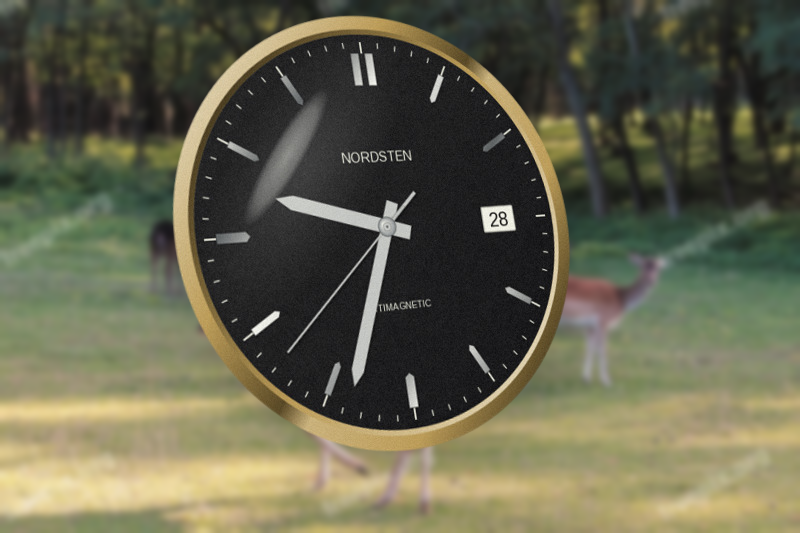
9:33:38
